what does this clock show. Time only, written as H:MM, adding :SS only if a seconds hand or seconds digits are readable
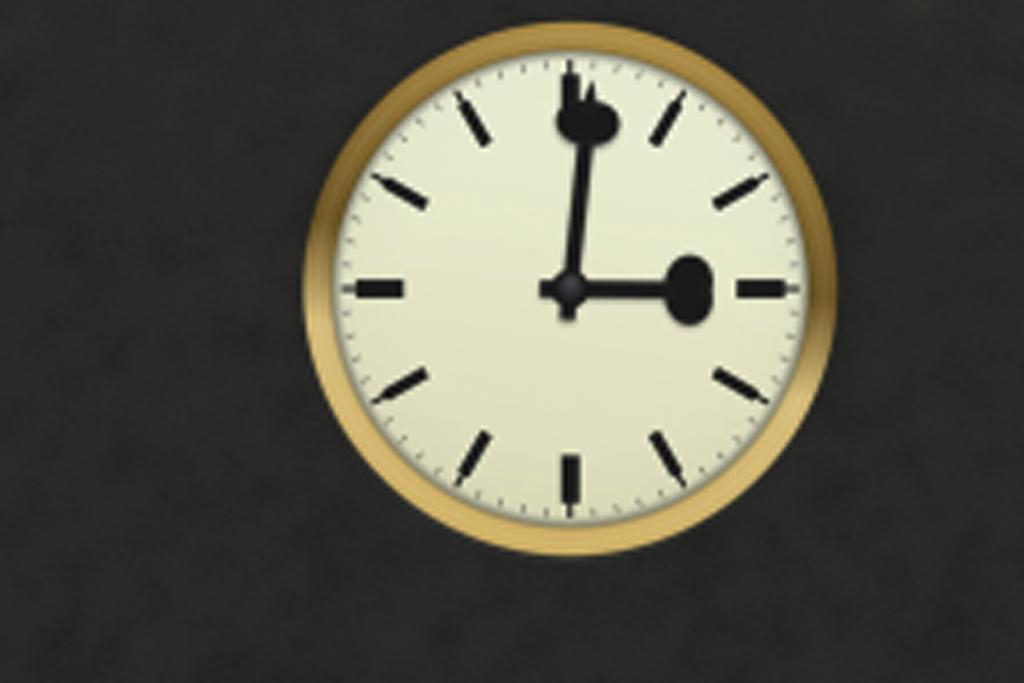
3:01
